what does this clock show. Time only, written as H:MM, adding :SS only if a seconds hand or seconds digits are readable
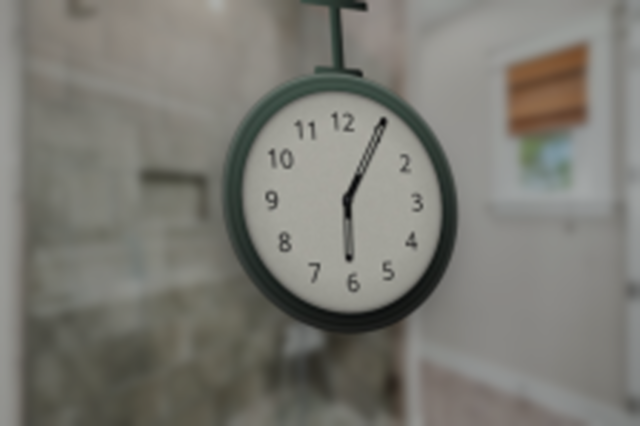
6:05
